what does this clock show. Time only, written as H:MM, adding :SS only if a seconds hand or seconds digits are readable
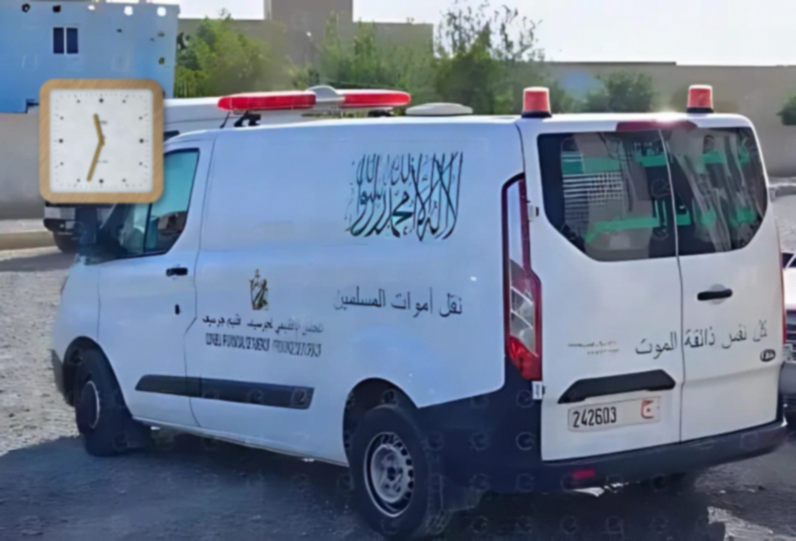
11:33
